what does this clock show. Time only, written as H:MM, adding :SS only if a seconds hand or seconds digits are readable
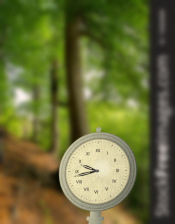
9:43
